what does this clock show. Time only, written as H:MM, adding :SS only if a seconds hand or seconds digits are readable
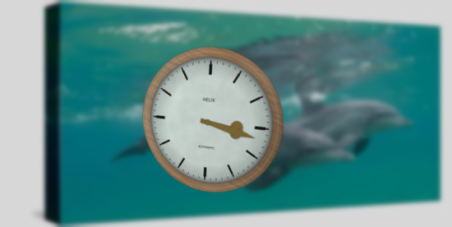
3:17
